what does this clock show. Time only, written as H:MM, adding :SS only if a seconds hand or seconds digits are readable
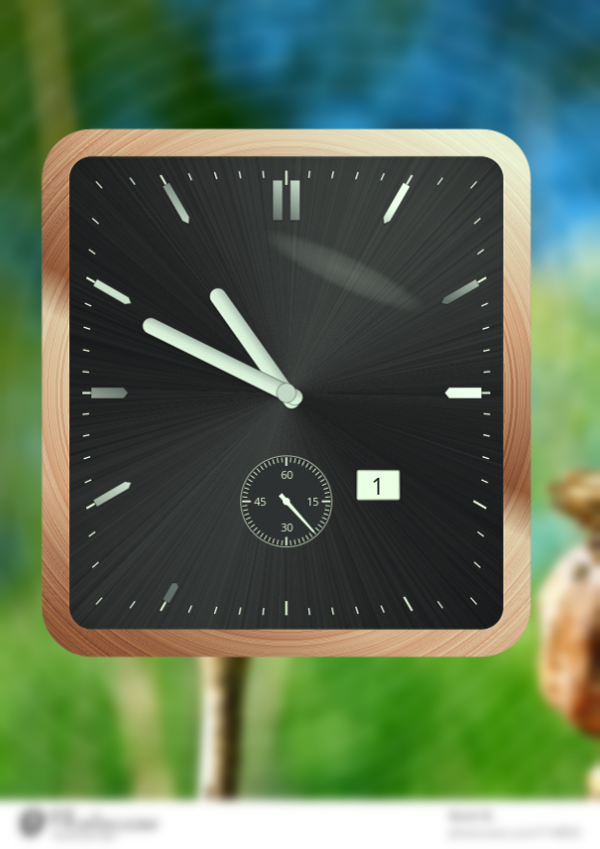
10:49:23
